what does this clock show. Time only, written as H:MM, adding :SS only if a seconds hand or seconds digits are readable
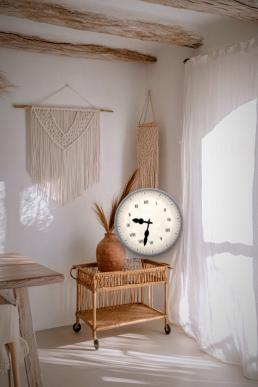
9:33
